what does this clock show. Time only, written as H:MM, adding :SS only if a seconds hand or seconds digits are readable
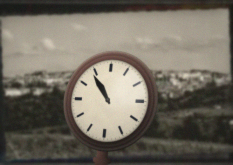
10:54
